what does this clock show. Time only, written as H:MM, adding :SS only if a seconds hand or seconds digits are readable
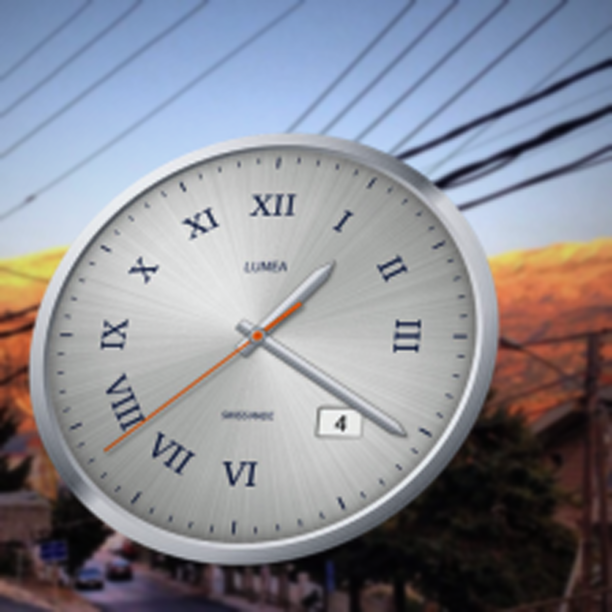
1:20:38
